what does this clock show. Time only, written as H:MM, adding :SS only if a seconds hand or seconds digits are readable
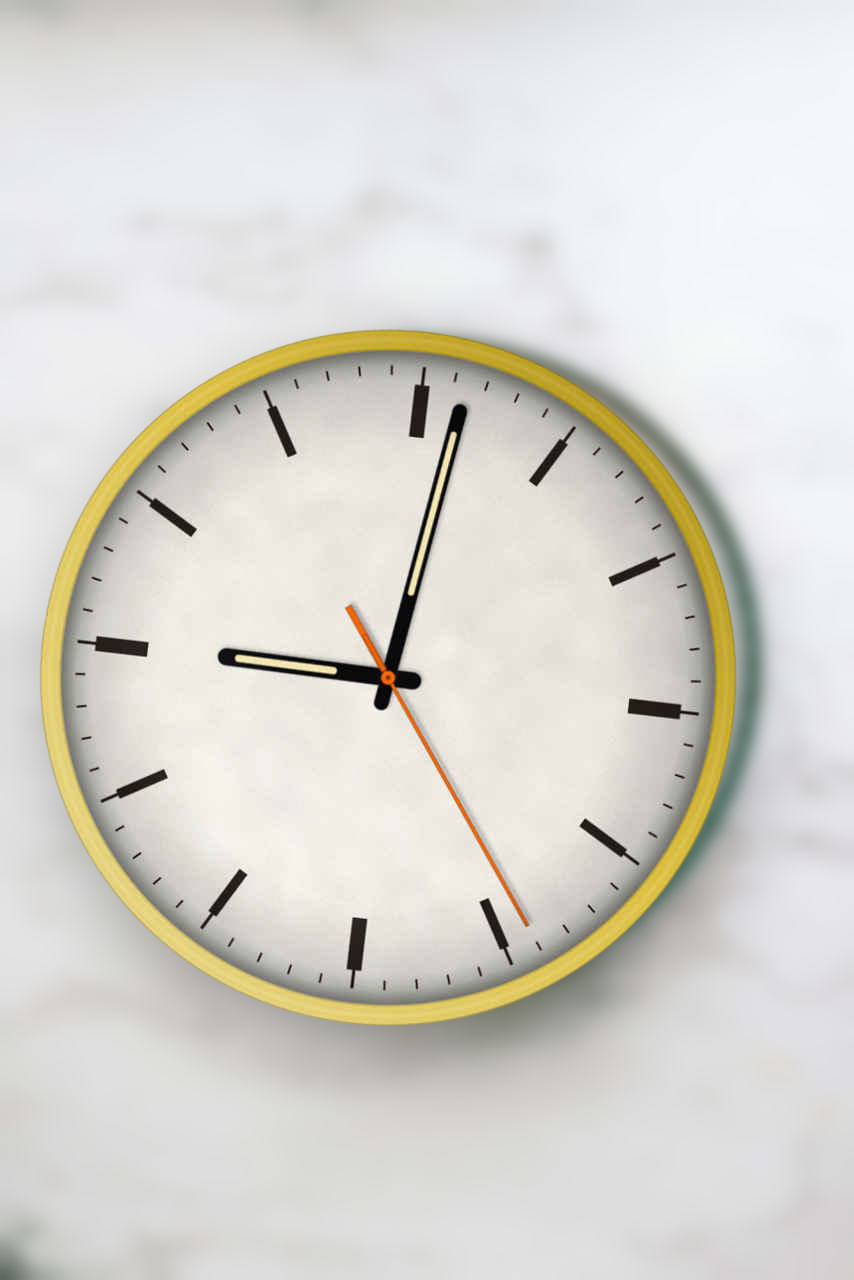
9:01:24
